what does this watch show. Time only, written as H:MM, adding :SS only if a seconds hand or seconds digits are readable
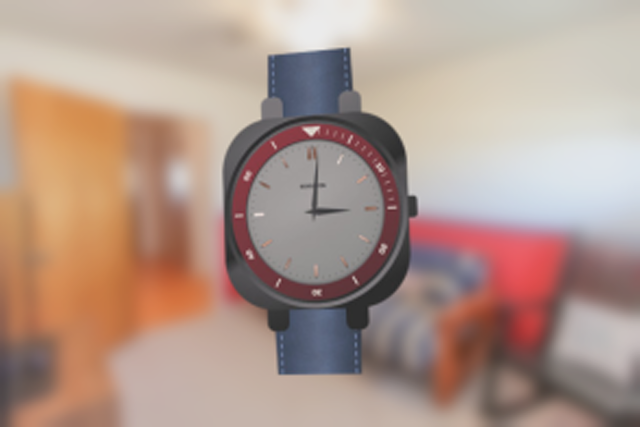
3:01
